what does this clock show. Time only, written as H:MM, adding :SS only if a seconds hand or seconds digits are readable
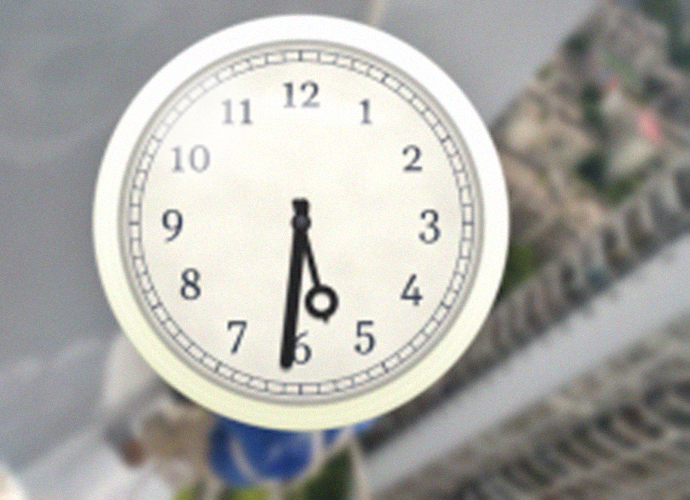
5:31
